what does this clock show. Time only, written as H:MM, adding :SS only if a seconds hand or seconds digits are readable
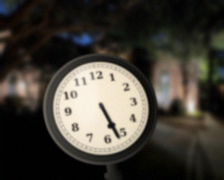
5:27
